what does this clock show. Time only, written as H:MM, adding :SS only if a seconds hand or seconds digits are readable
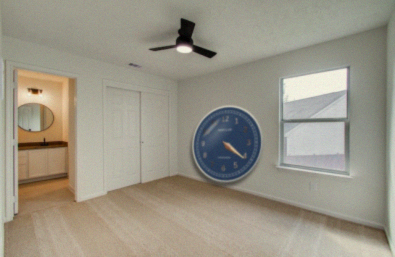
4:21
